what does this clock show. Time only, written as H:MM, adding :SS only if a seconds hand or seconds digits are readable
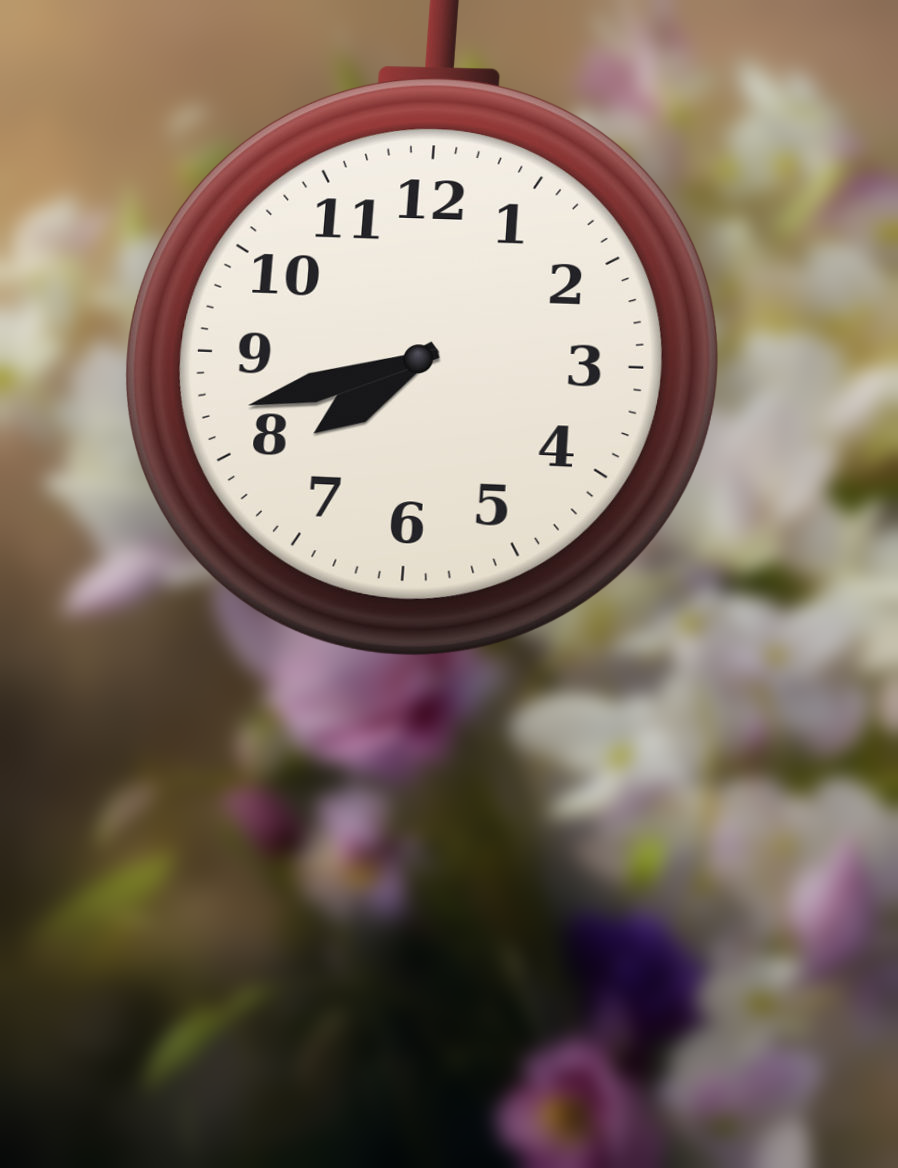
7:42
